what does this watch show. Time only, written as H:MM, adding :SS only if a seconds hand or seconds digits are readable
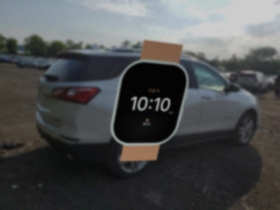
10:10
